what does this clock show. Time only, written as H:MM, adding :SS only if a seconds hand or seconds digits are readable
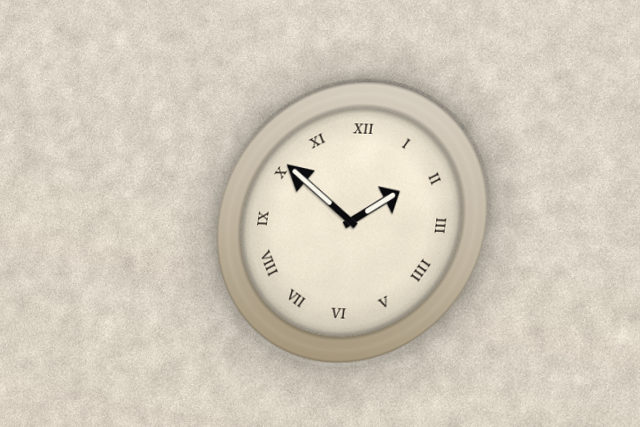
1:51
